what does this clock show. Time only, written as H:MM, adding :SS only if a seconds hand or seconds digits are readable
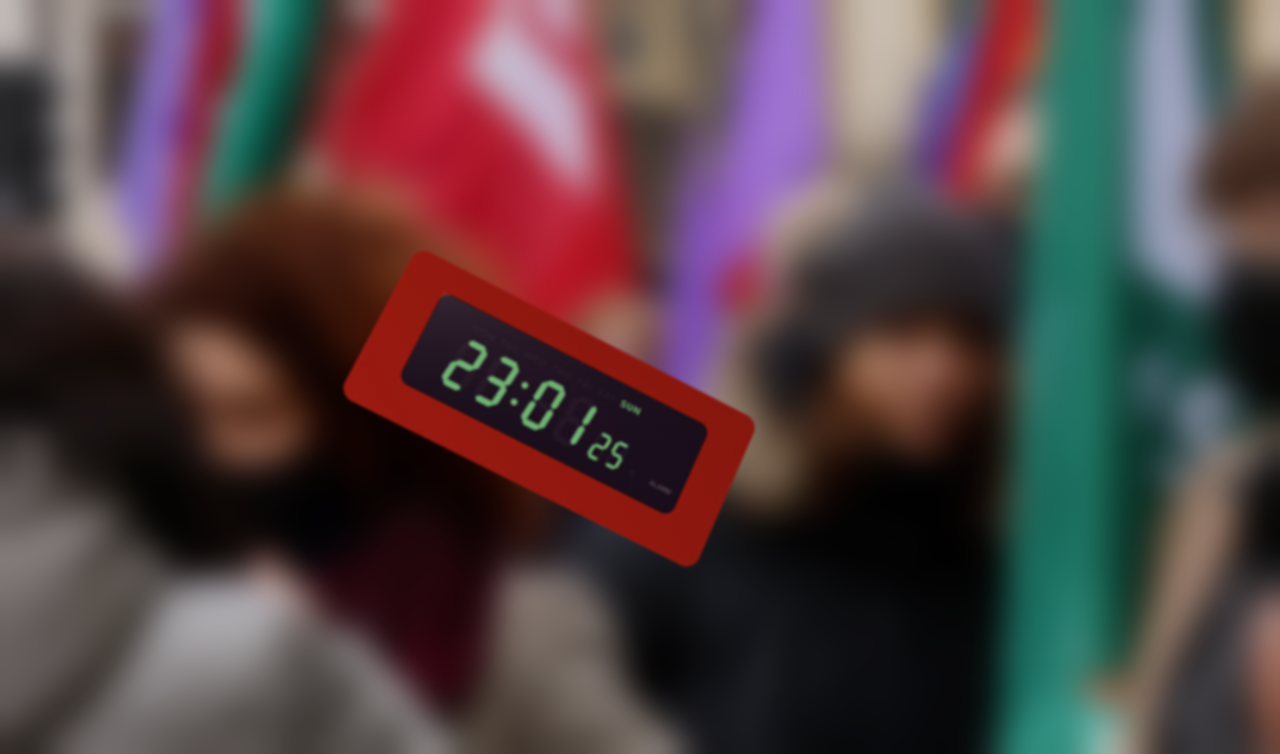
23:01:25
